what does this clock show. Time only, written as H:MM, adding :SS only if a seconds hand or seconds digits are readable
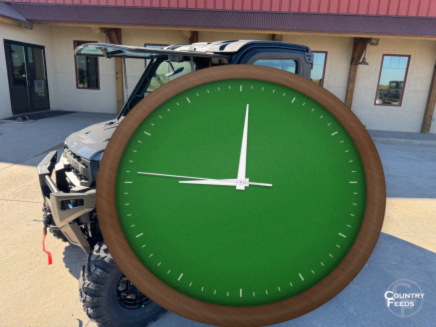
9:00:46
